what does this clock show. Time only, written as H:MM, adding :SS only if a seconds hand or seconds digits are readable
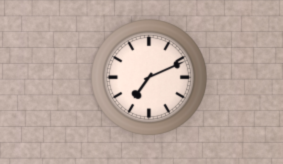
7:11
